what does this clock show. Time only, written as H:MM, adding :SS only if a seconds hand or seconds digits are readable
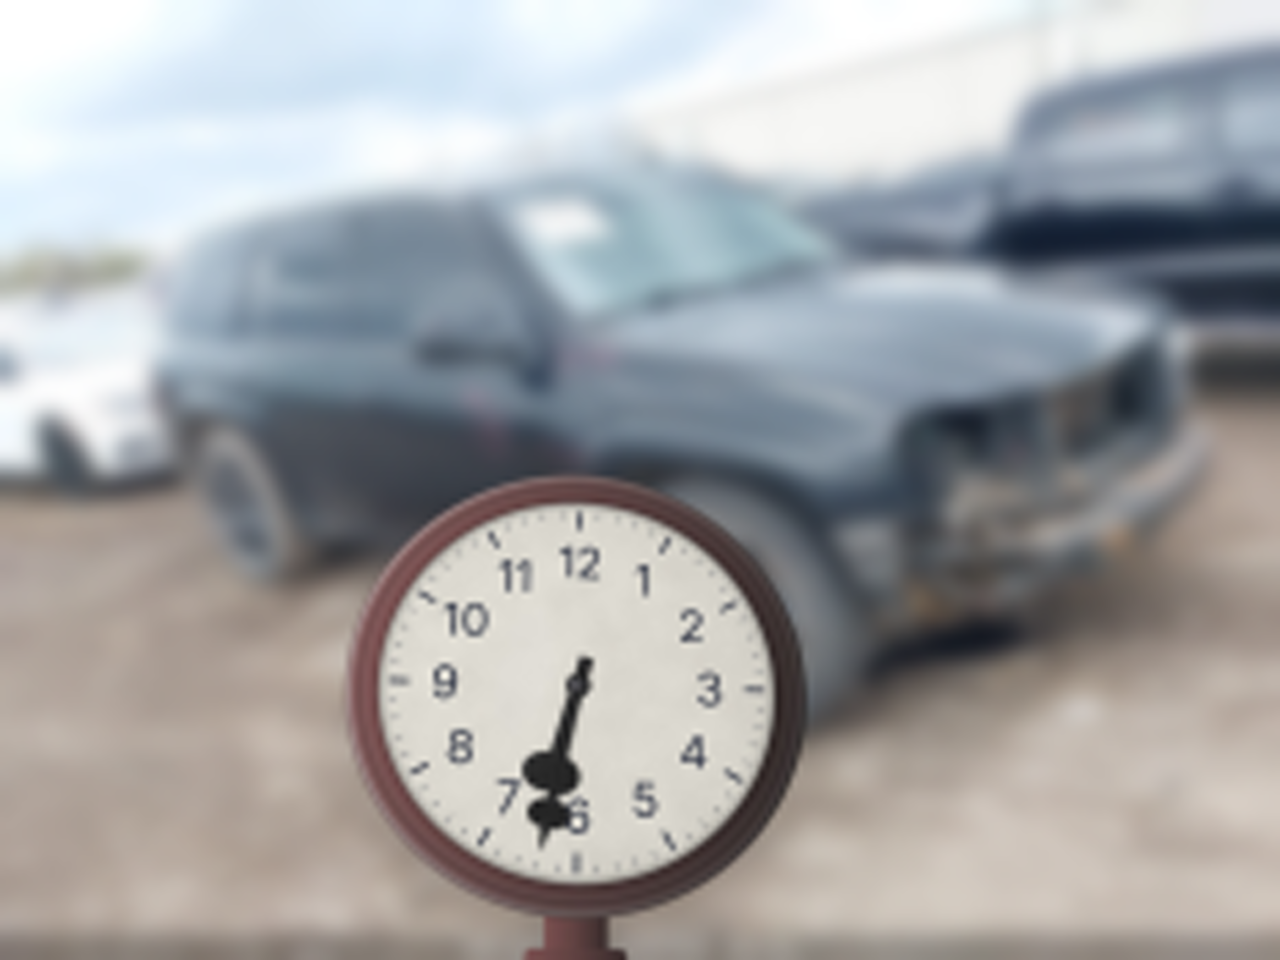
6:32
